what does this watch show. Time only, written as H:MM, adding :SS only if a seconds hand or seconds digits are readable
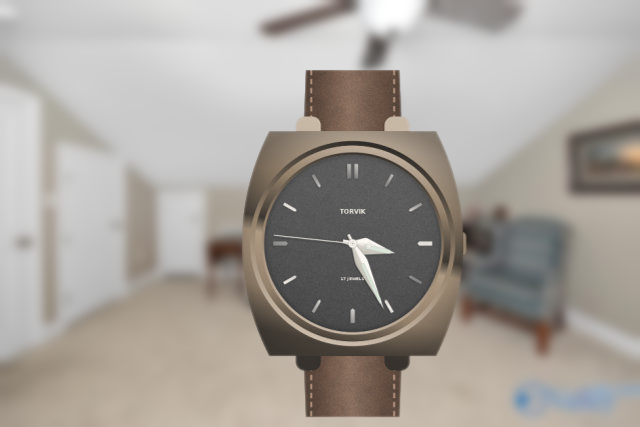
3:25:46
